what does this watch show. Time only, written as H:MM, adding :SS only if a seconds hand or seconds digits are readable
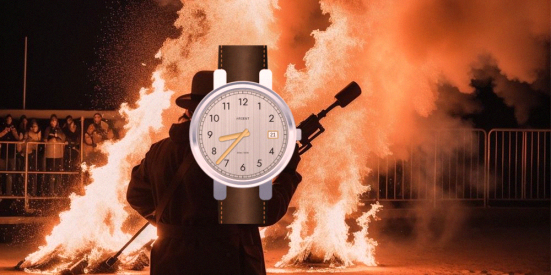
8:37
